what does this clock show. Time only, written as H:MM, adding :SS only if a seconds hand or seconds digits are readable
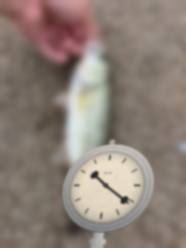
10:21
